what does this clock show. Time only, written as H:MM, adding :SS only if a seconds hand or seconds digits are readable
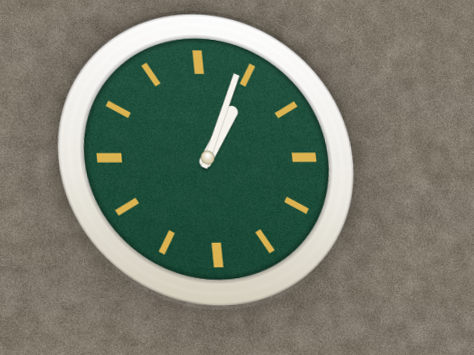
1:04
